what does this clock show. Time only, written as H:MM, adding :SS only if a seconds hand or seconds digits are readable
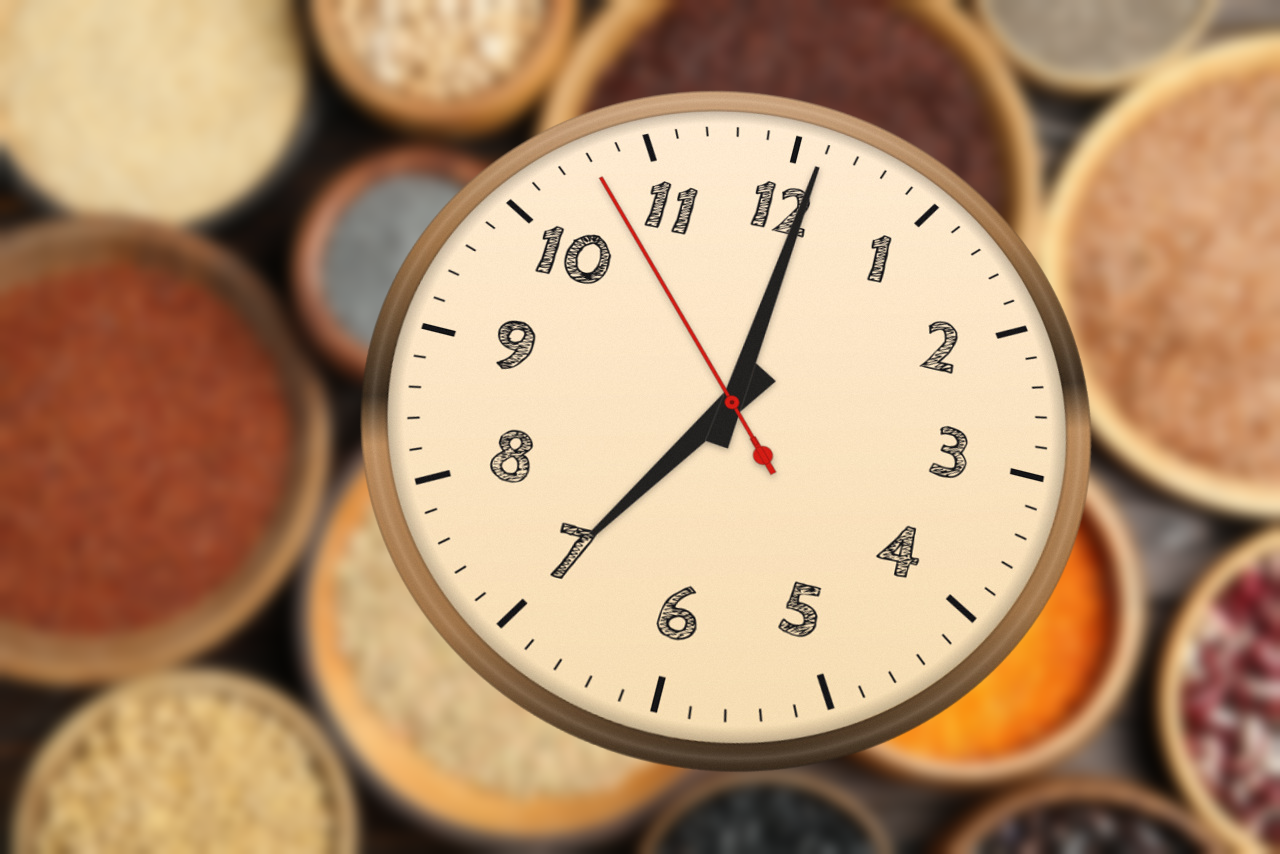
7:00:53
